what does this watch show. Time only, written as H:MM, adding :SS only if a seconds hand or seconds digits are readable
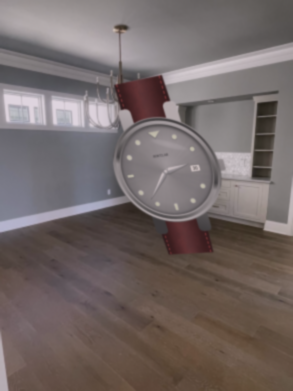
2:37
